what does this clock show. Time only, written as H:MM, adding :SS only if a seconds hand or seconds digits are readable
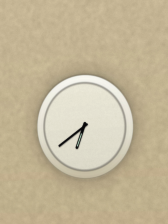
6:39
